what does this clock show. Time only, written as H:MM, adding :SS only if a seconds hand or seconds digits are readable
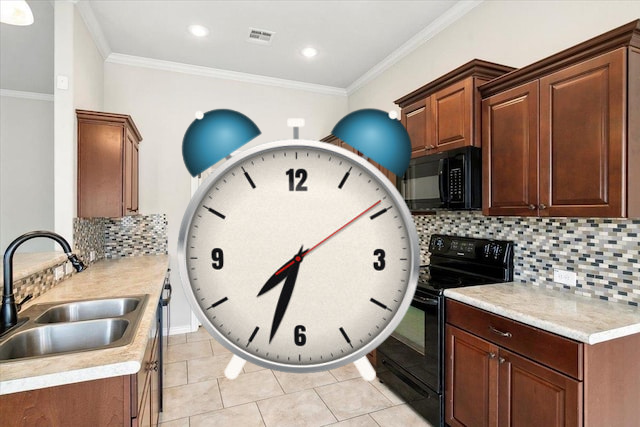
7:33:09
